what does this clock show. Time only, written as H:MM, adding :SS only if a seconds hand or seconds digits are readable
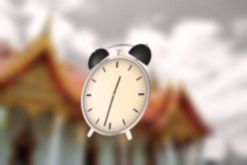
12:32
